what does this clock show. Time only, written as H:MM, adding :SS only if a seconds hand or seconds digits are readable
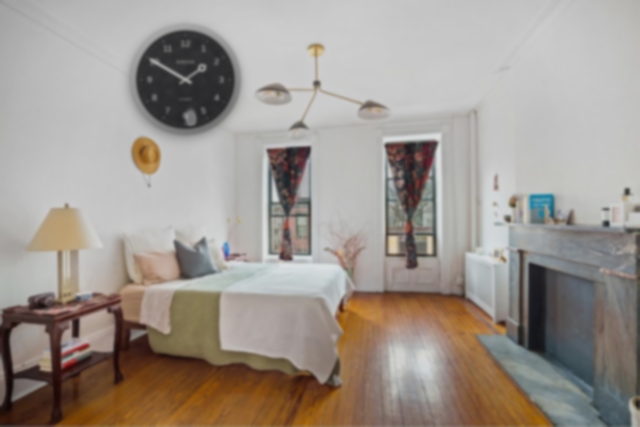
1:50
